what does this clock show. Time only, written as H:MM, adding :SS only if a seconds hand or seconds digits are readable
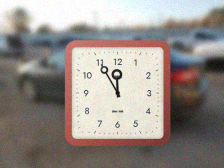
11:55
